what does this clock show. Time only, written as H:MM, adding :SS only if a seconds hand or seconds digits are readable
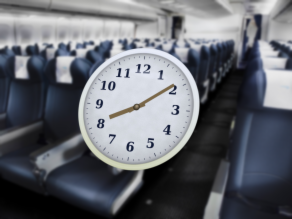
8:09
